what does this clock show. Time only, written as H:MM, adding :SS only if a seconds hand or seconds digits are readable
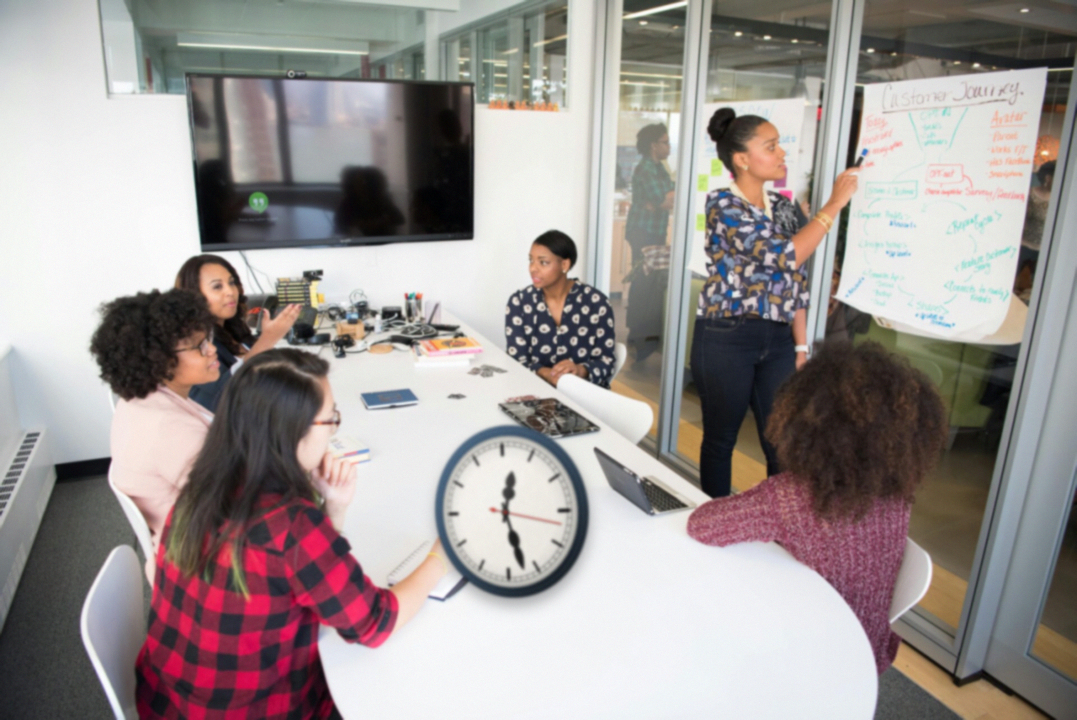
12:27:17
